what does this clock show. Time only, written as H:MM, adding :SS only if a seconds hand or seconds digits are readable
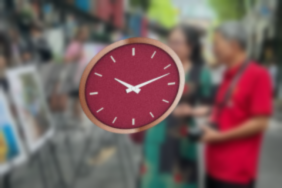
10:12
